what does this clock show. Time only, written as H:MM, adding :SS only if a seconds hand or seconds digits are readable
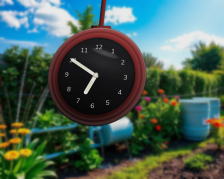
6:50
